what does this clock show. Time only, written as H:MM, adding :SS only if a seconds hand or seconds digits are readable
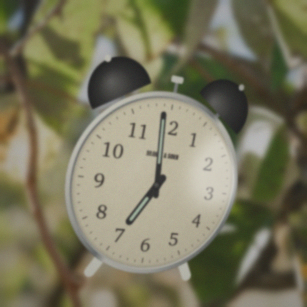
6:59
